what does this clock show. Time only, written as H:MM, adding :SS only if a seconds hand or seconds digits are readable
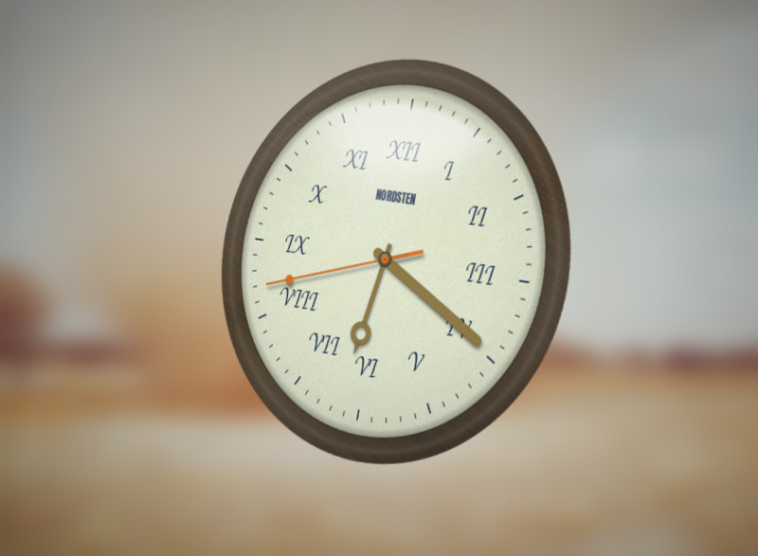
6:19:42
